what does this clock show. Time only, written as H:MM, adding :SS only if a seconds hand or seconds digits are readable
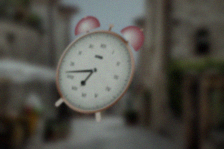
6:42
